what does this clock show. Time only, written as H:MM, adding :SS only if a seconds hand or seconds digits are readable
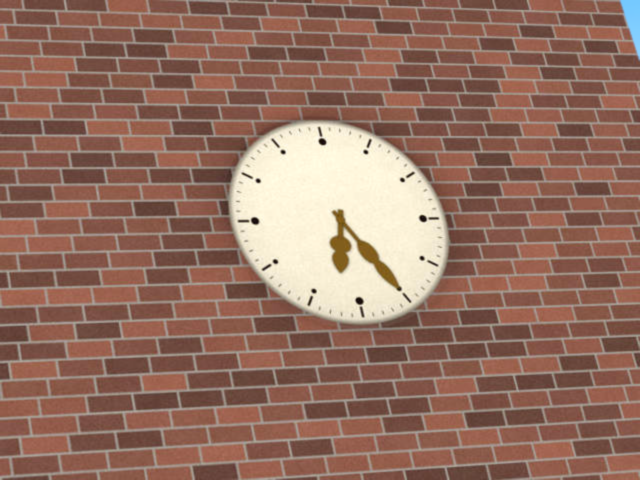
6:25
